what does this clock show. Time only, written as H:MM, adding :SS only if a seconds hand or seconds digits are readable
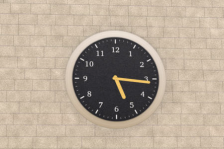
5:16
